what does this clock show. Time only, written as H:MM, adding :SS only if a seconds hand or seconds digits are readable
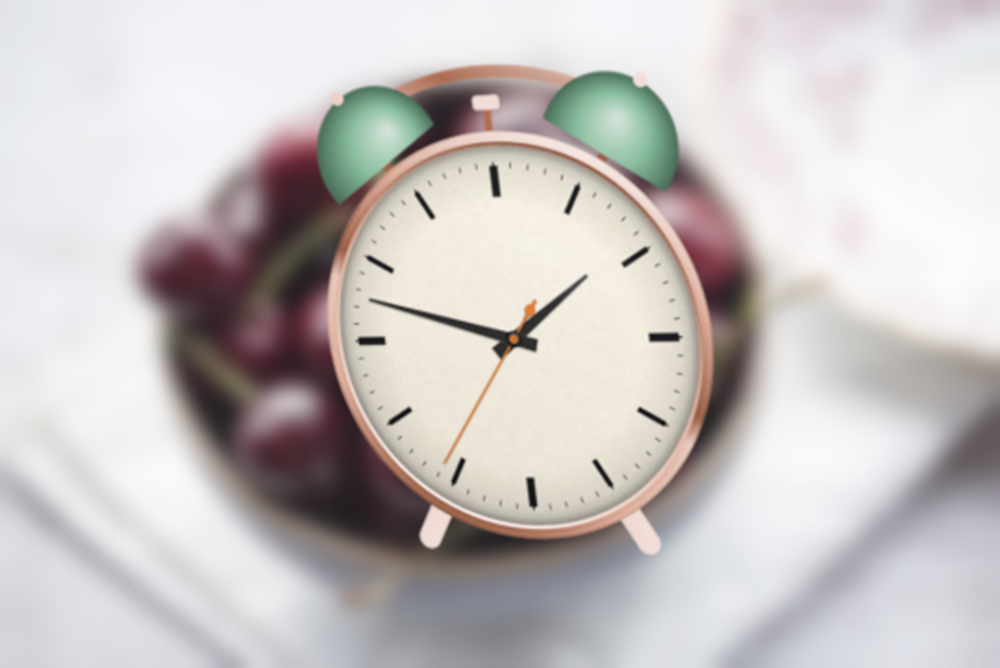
1:47:36
